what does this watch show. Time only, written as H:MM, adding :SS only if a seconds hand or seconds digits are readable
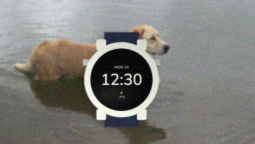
12:30
